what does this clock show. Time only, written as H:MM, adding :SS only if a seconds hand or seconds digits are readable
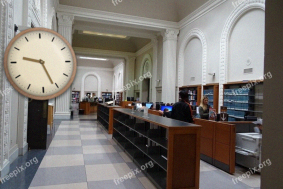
9:26
